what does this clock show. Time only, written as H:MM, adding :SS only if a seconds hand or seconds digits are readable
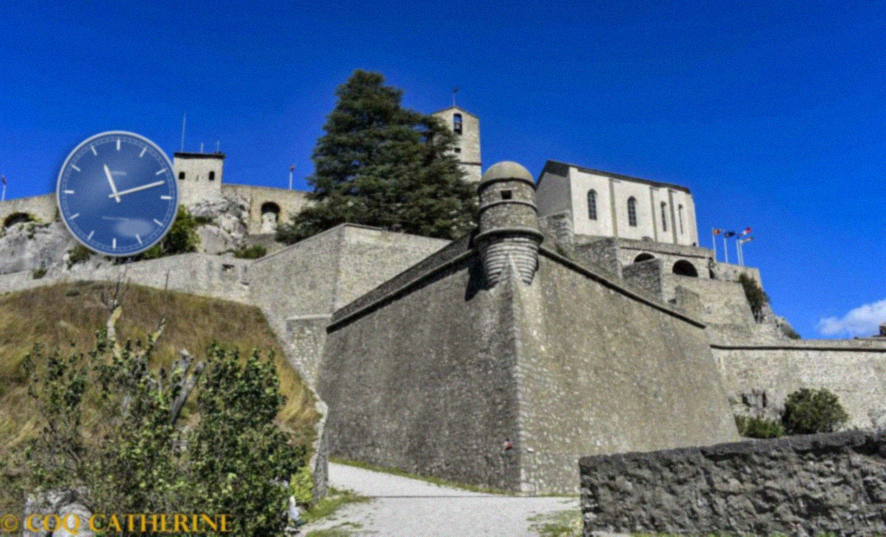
11:12
